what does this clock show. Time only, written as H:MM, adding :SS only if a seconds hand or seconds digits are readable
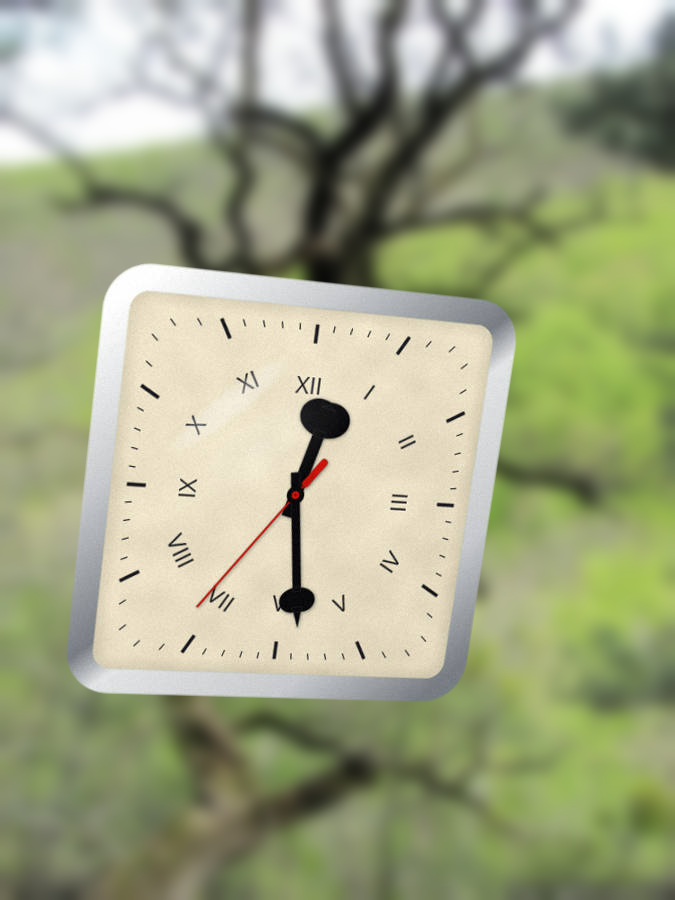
12:28:36
